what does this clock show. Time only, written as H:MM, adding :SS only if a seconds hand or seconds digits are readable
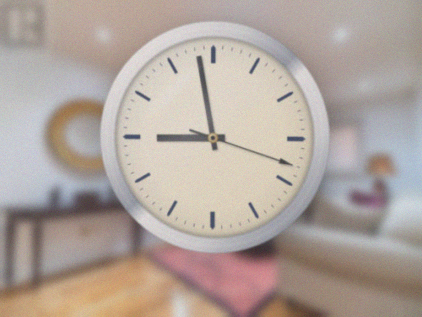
8:58:18
